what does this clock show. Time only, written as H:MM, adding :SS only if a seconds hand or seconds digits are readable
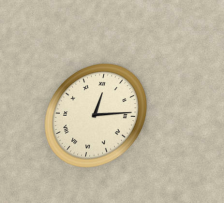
12:14
